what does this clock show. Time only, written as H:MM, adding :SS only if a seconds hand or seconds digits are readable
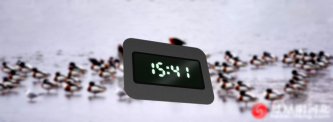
15:41
